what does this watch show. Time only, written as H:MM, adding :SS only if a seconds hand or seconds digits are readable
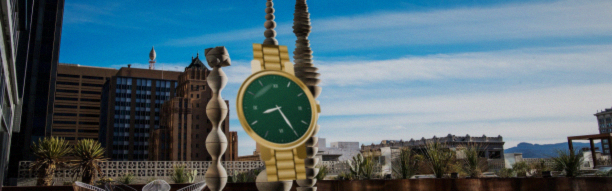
8:25
